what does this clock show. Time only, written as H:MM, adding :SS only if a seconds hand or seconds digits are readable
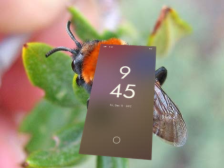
9:45
